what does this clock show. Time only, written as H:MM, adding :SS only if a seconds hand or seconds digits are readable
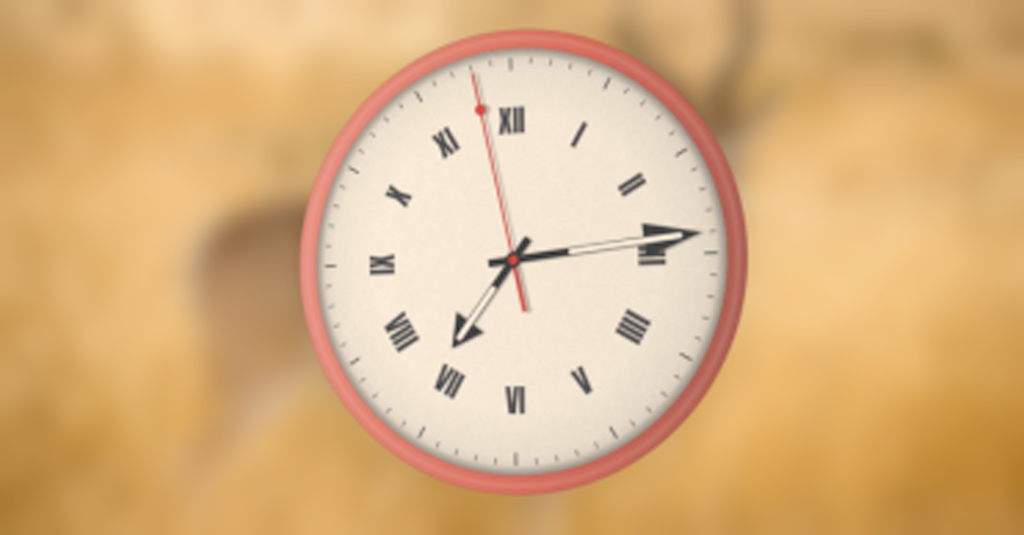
7:13:58
